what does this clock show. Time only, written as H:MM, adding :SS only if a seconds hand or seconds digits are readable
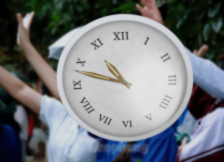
10:48
